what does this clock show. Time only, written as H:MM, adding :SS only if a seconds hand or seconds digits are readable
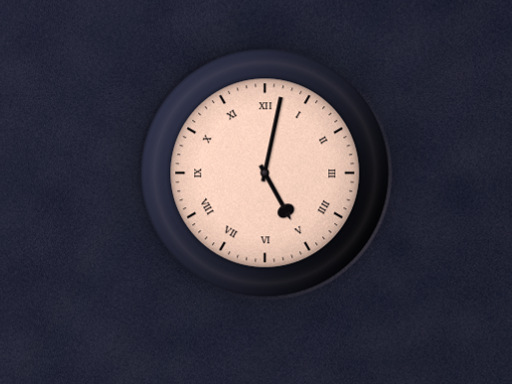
5:02
